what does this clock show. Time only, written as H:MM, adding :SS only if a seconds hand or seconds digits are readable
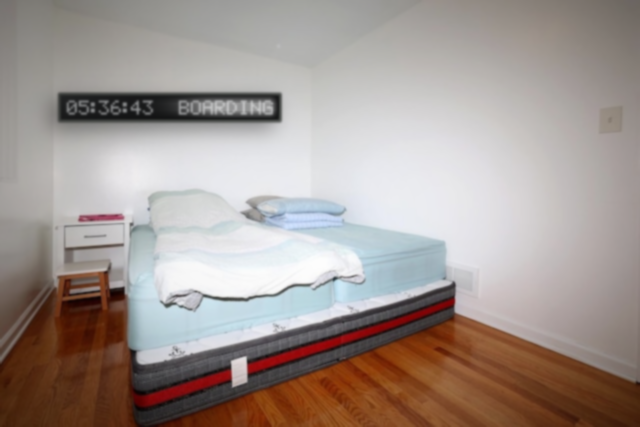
5:36:43
